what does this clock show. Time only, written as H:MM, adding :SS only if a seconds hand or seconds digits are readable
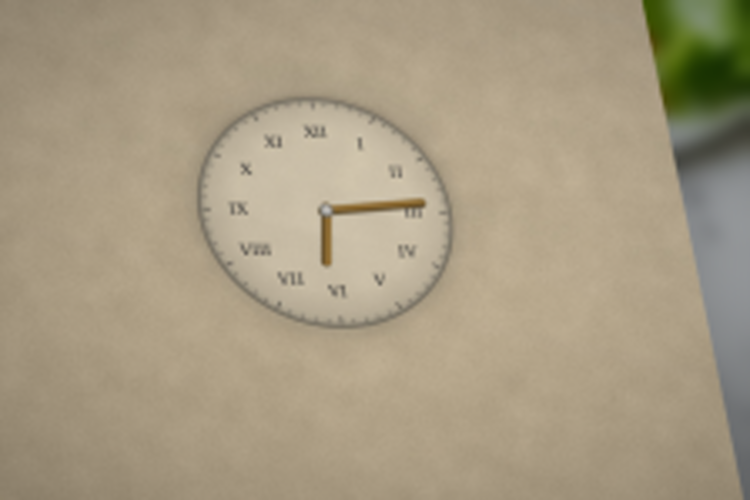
6:14
